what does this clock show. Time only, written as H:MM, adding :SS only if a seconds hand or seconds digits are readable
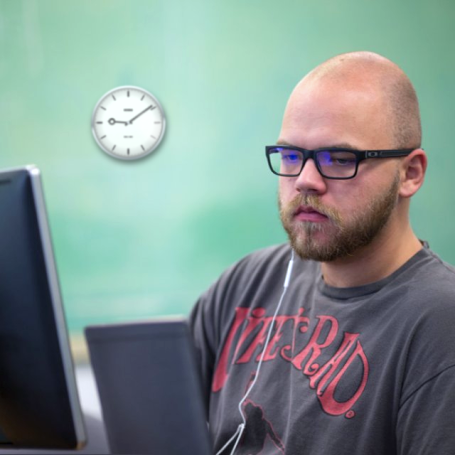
9:09
